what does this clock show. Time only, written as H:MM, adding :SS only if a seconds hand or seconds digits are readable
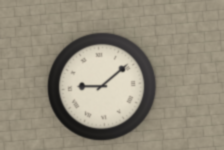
9:09
